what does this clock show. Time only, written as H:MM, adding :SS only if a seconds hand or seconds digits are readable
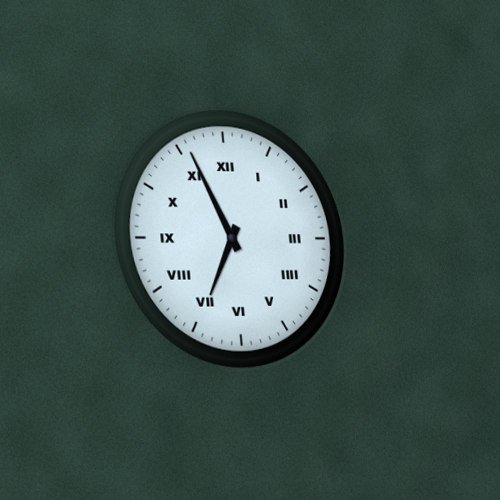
6:56
